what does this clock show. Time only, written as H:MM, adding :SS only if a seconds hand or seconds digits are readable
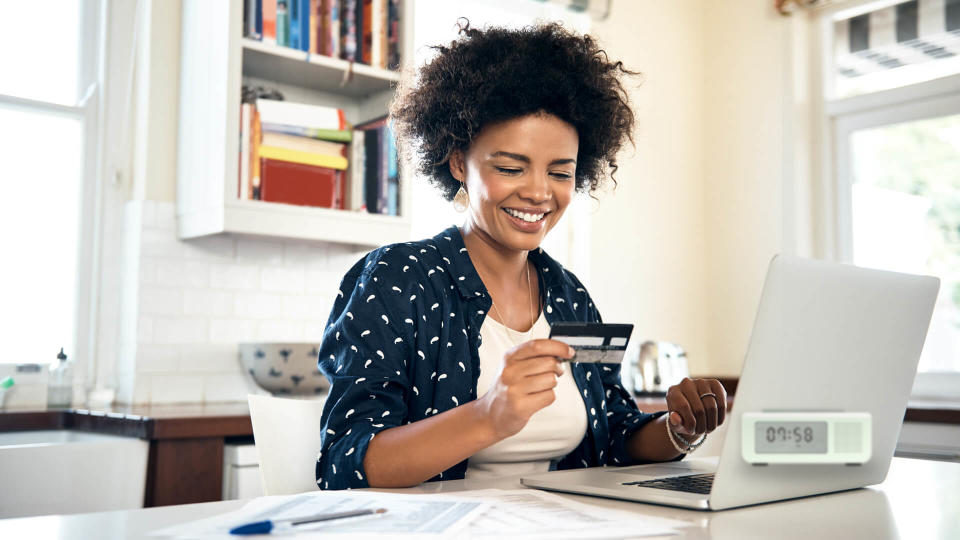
7:58
